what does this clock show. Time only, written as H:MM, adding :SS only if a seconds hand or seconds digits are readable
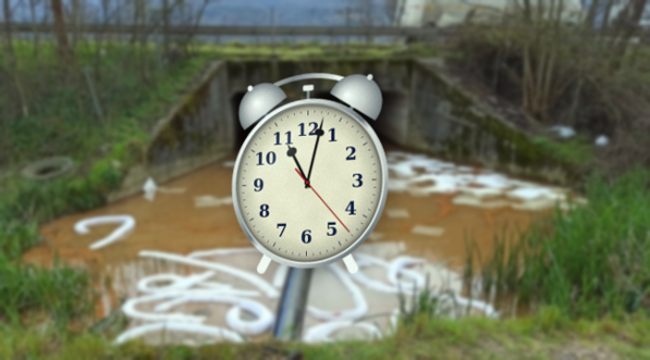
11:02:23
